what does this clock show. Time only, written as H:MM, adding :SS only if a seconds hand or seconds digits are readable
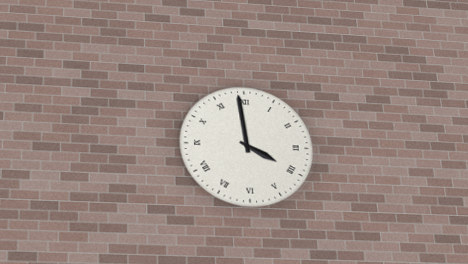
3:59
